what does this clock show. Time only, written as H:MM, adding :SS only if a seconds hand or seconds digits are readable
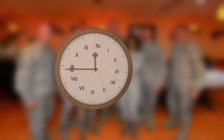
11:44
